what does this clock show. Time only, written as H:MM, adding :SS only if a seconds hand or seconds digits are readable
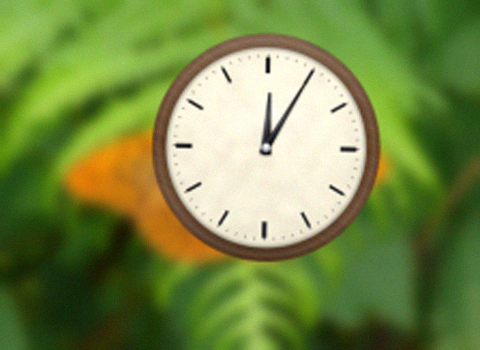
12:05
